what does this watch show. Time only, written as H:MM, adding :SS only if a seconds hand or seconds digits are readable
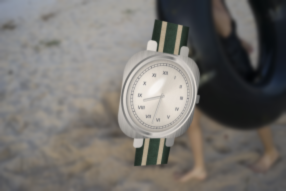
8:32
